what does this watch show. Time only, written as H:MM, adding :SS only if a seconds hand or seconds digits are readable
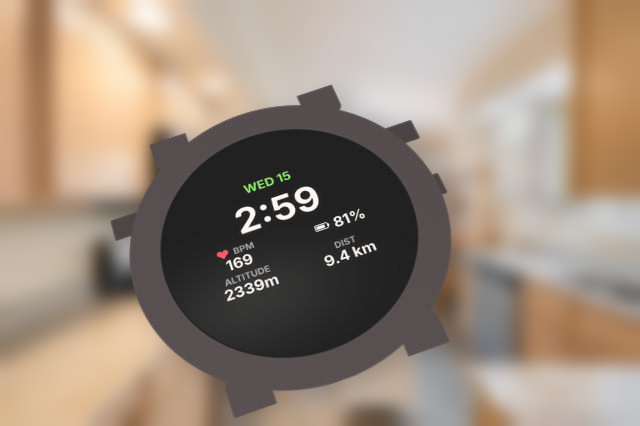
2:59
